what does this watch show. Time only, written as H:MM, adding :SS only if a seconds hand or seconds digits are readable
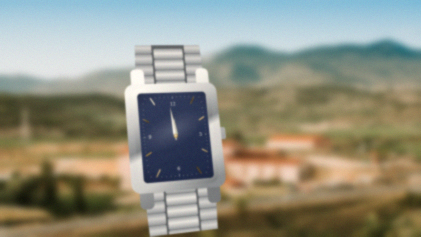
11:59
